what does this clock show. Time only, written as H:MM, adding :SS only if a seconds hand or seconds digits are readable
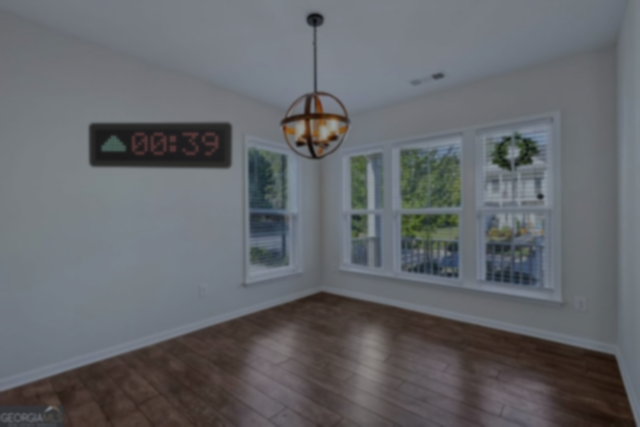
0:39
